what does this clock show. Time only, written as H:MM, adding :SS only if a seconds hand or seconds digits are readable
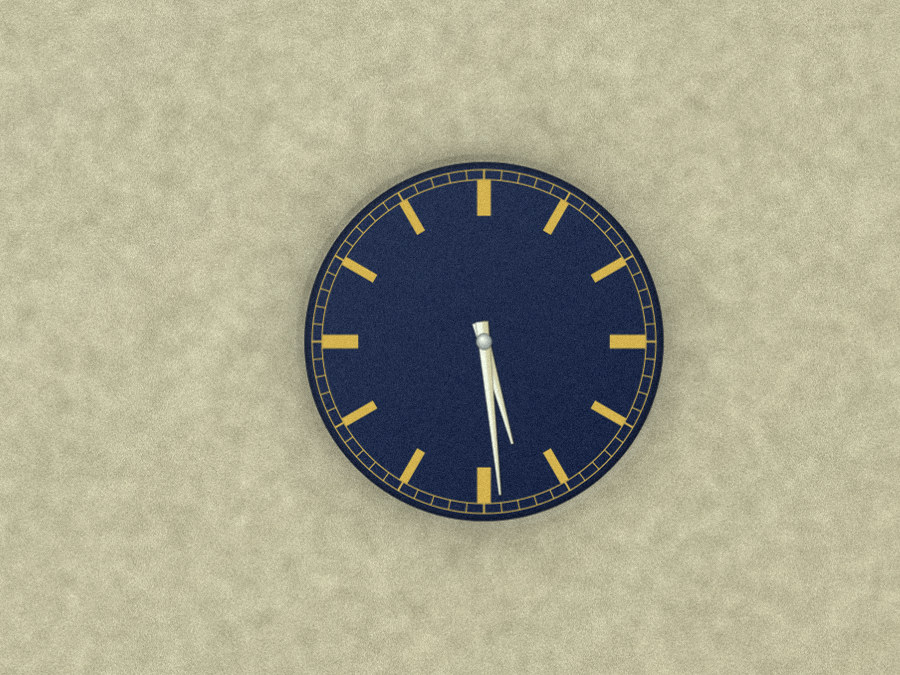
5:29
